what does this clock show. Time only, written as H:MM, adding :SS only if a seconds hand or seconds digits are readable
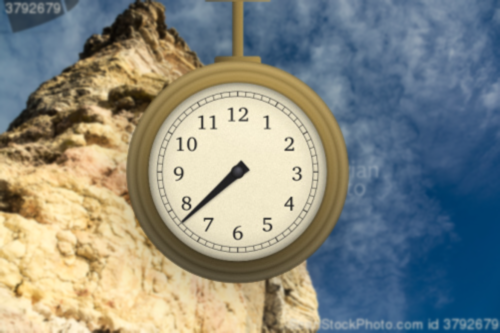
7:38
